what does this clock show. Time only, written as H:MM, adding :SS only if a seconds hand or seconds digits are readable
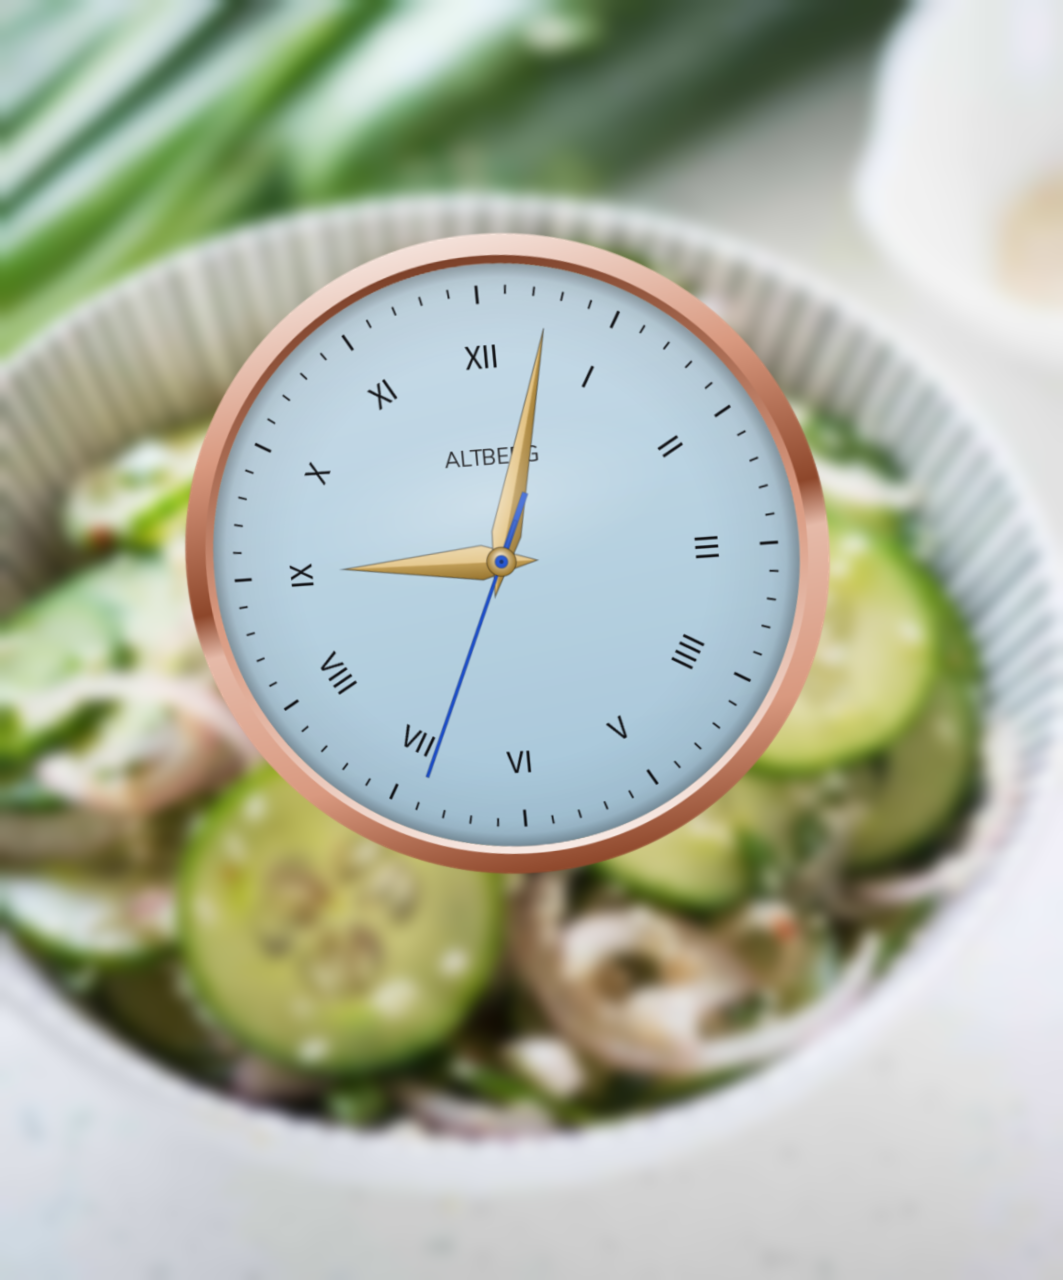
9:02:34
